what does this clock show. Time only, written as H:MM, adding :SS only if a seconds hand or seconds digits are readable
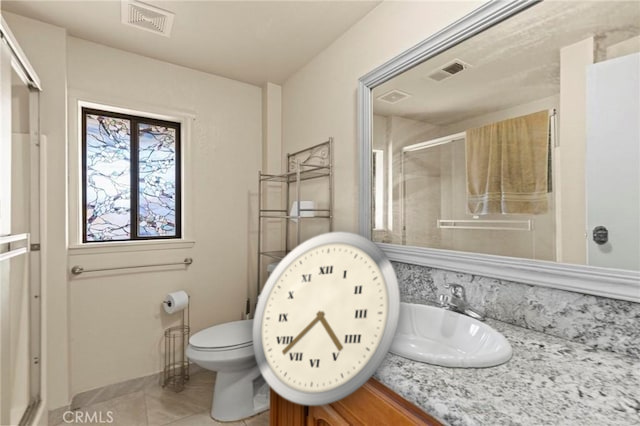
4:38
